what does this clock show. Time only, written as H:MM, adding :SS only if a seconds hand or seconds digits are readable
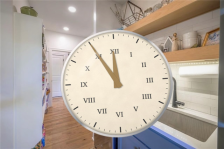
11:55
